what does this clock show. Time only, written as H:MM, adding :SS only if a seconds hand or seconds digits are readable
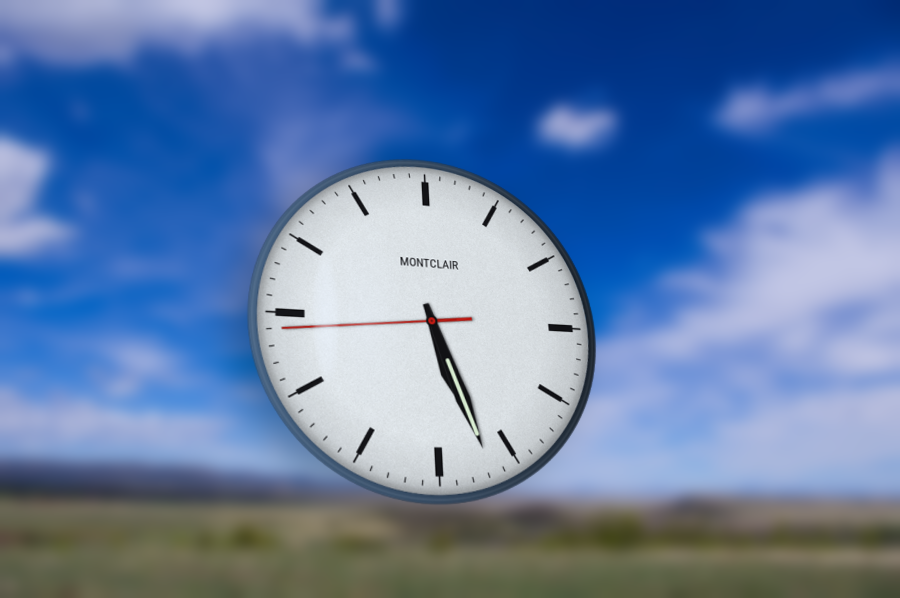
5:26:44
